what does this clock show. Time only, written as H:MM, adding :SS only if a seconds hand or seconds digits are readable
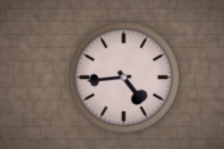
4:44
